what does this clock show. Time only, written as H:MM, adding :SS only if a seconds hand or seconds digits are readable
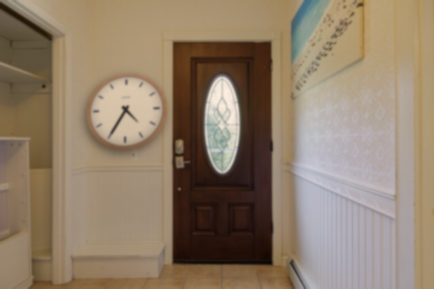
4:35
